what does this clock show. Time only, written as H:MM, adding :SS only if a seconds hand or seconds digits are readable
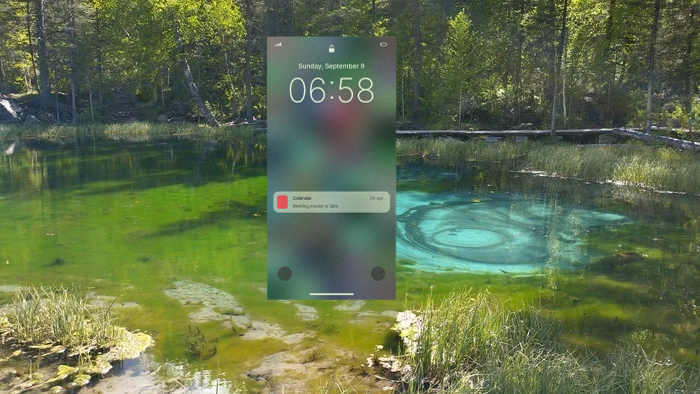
6:58
